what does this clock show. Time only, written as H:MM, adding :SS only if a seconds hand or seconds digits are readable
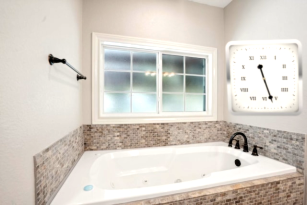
11:27
